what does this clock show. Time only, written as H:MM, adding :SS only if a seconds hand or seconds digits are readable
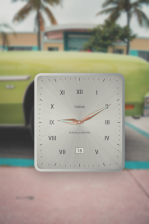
9:10
